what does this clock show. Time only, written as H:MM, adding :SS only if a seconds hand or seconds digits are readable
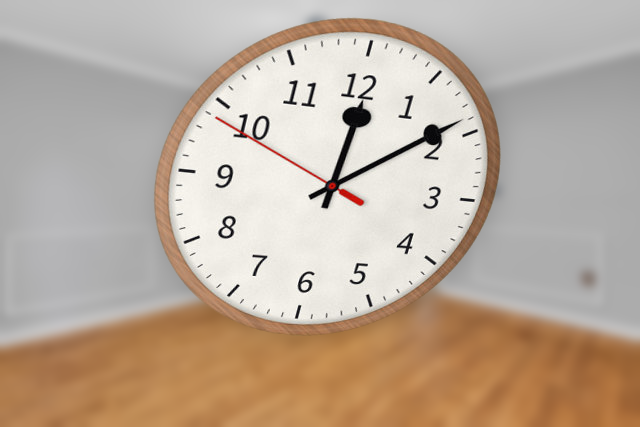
12:08:49
